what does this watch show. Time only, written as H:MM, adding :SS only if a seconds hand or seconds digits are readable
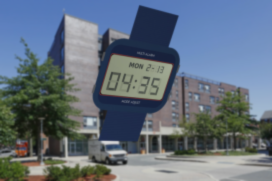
4:35
